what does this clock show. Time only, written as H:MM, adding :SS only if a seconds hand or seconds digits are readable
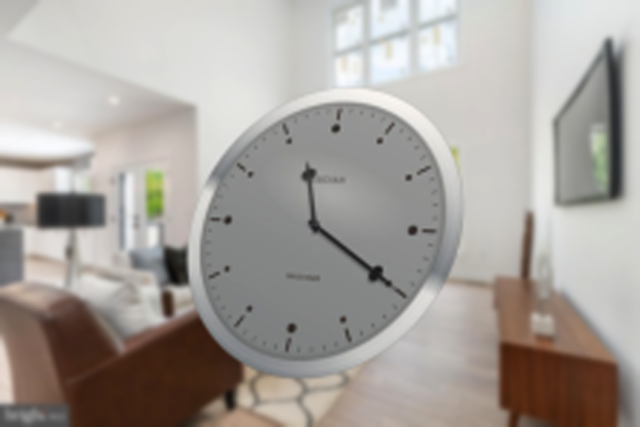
11:20
